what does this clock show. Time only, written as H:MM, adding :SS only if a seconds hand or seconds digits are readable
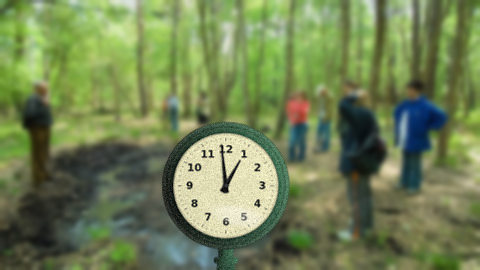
12:59
